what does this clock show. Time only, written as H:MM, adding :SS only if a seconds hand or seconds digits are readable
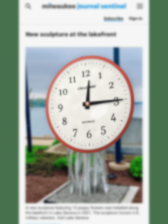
12:15
